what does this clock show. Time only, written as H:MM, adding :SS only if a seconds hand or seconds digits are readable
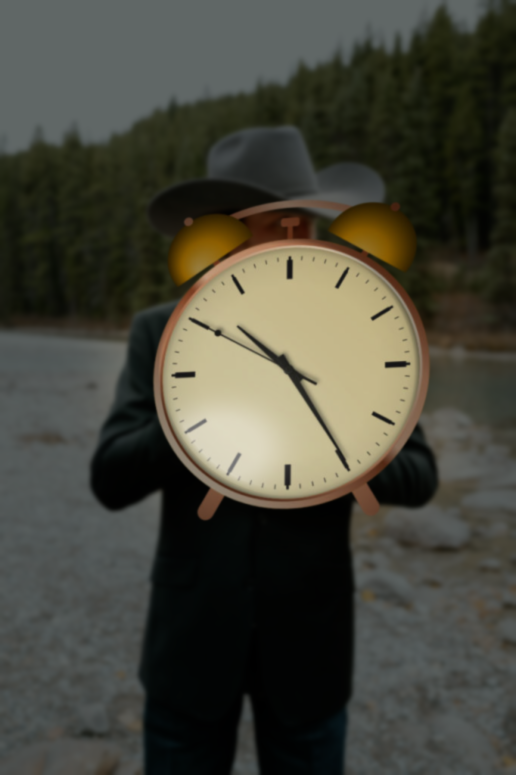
10:24:50
